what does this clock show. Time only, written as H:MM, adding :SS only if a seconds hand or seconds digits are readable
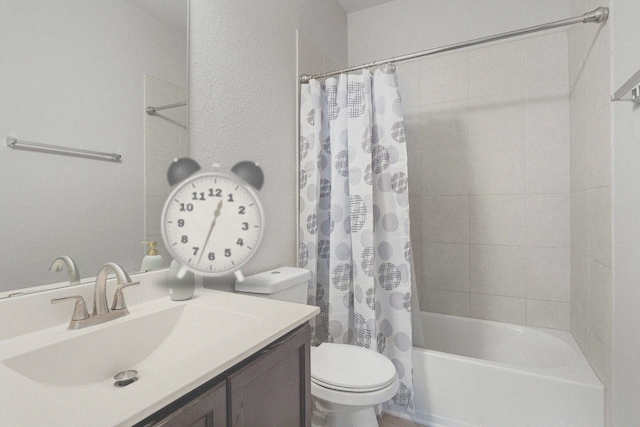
12:33
